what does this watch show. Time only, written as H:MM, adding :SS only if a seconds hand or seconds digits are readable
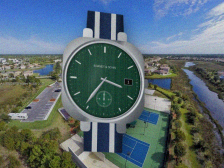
3:36
